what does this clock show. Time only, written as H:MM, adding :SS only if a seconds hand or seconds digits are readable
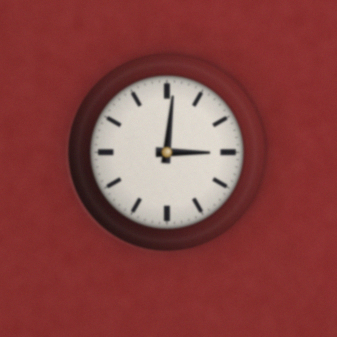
3:01
